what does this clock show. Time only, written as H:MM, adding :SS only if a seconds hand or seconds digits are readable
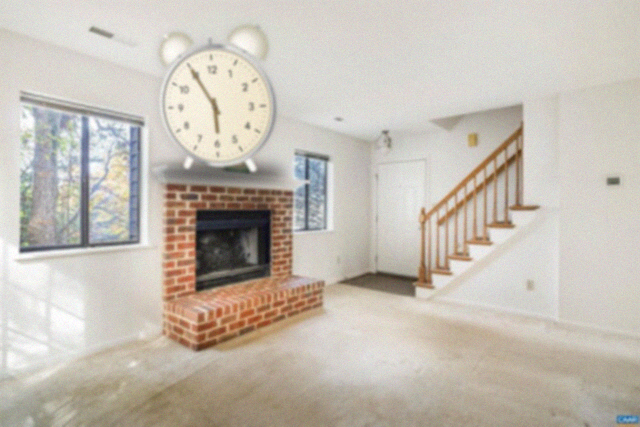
5:55
